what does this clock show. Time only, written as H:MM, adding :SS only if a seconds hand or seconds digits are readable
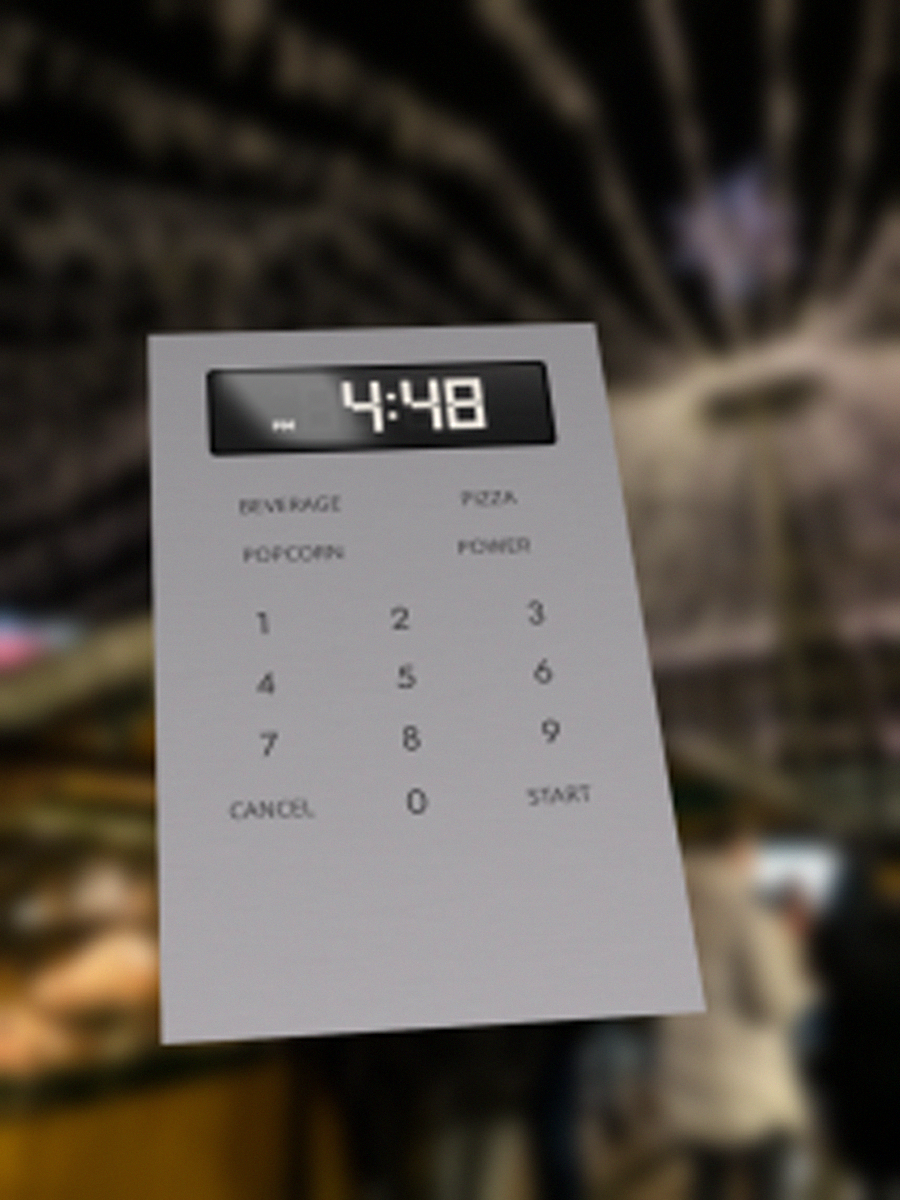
4:48
